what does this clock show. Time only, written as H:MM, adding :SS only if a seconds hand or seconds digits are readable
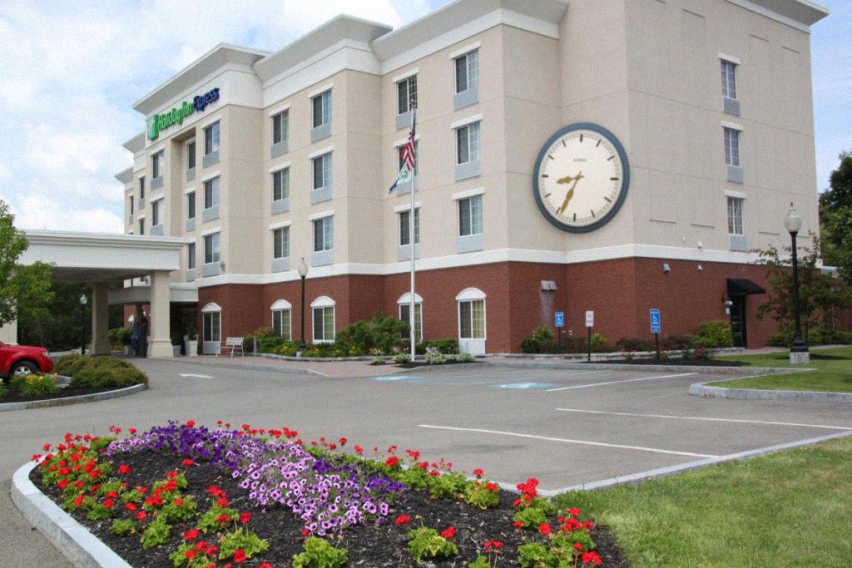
8:34
